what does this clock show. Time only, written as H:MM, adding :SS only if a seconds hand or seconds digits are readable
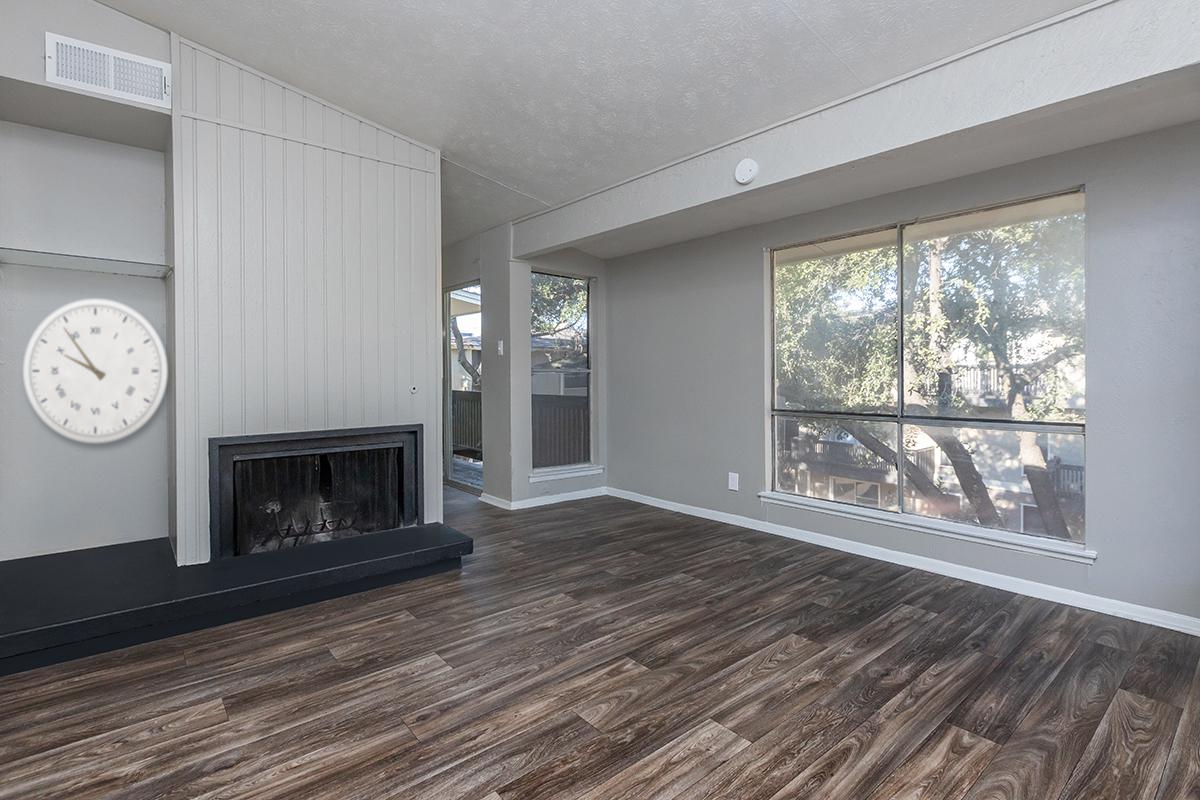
9:54
